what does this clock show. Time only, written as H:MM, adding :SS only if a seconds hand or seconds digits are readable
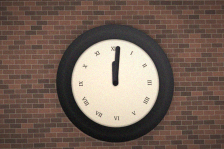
12:01
